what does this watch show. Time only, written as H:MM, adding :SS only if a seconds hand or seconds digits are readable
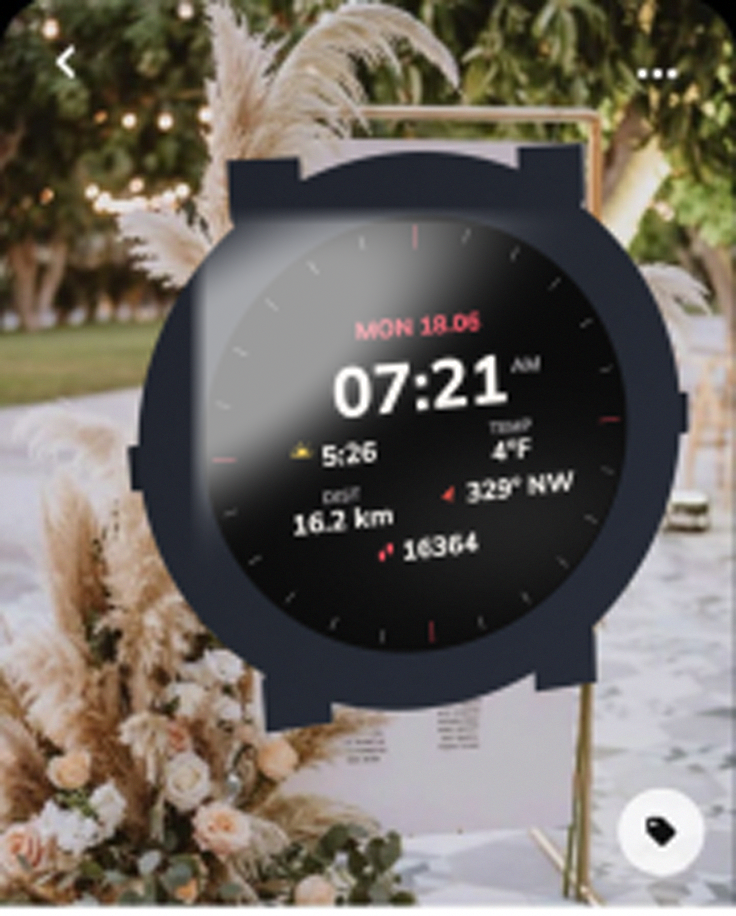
7:21
